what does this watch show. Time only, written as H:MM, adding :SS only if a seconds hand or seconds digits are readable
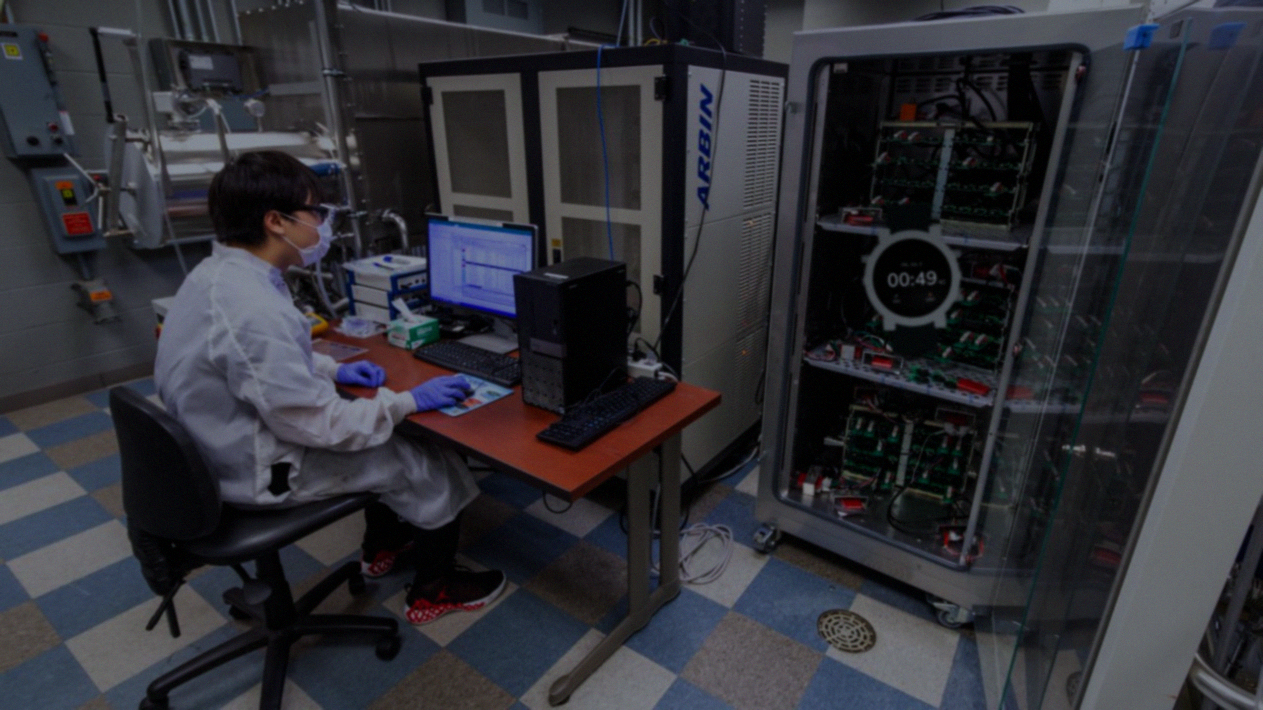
0:49
